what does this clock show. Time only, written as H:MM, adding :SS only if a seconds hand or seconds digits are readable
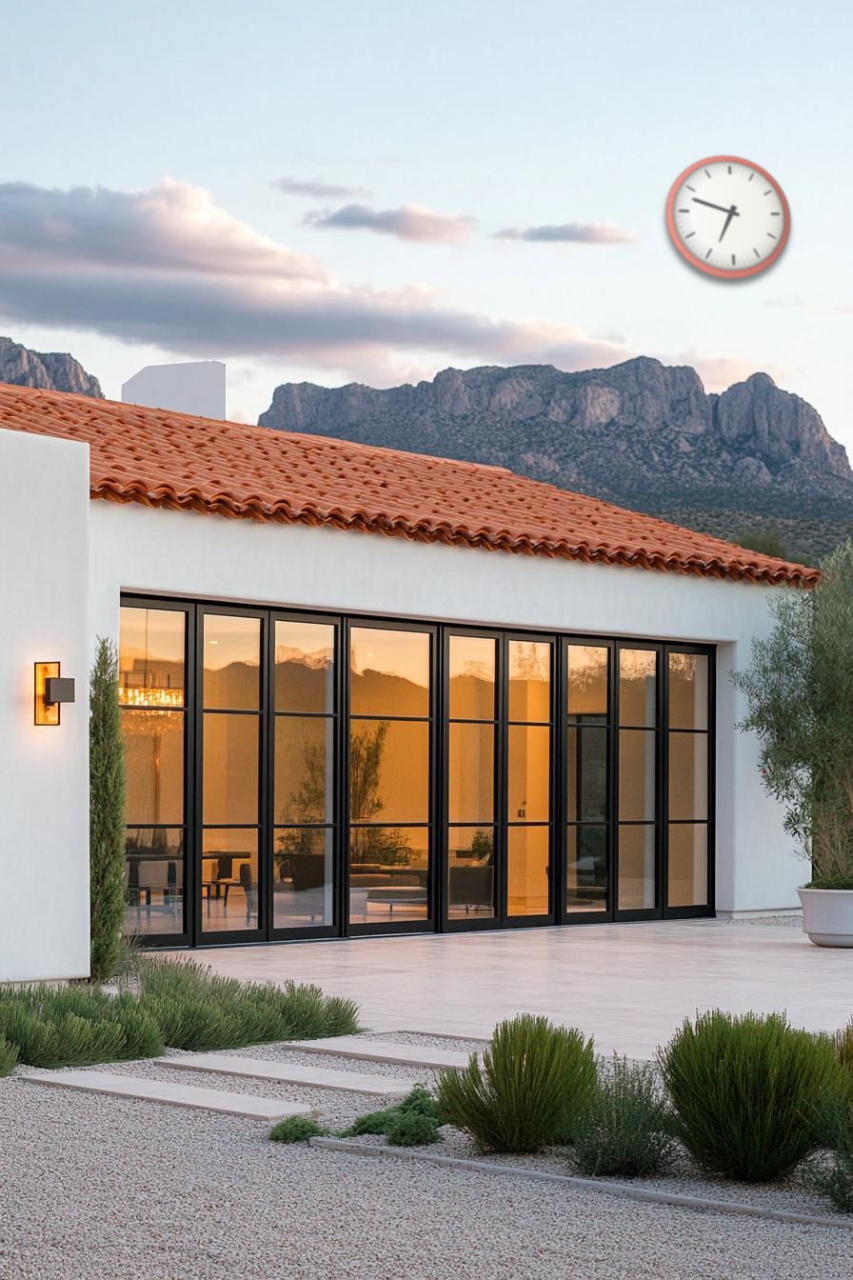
6:48
